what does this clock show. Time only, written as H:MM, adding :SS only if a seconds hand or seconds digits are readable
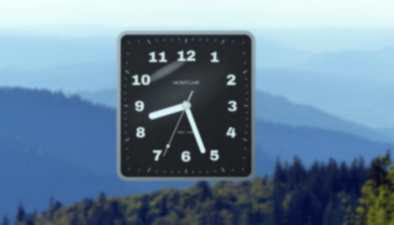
8:26:34
